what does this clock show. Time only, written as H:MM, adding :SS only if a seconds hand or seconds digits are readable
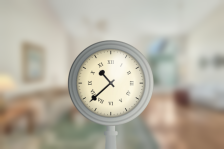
10:38
